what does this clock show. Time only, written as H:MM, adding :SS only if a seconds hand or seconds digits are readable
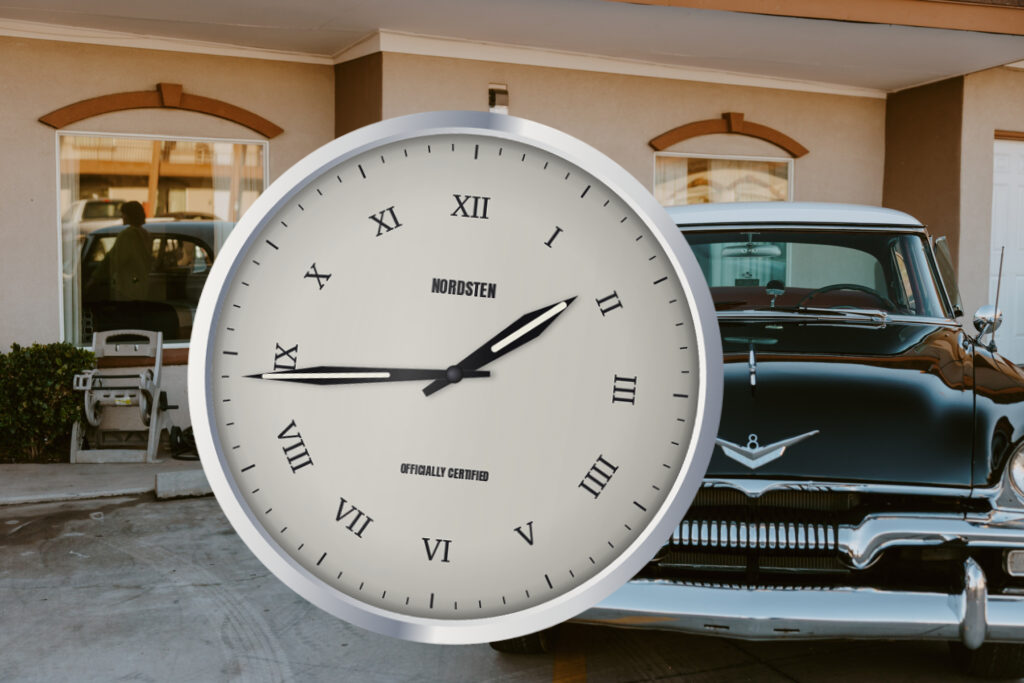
1:44
